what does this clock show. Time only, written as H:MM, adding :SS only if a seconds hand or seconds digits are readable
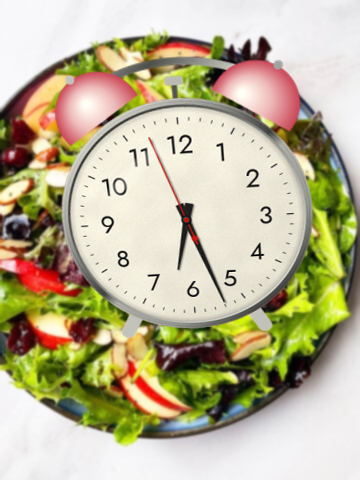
6:26:57
